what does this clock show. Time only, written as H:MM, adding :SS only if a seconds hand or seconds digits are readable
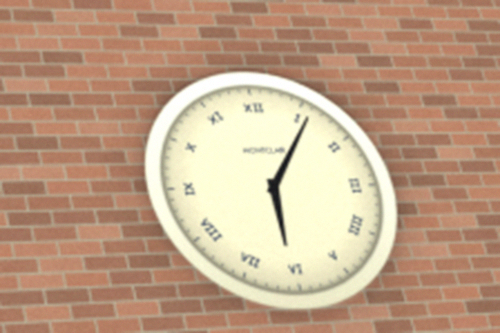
6:06
